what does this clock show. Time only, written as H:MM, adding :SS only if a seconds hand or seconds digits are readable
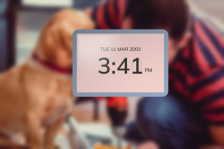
3:41
